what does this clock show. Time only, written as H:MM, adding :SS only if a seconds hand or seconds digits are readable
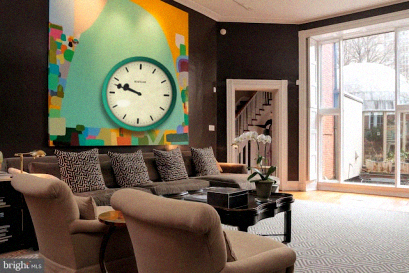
9:48
